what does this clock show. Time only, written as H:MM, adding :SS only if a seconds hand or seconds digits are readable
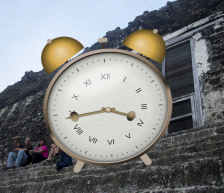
3:44
